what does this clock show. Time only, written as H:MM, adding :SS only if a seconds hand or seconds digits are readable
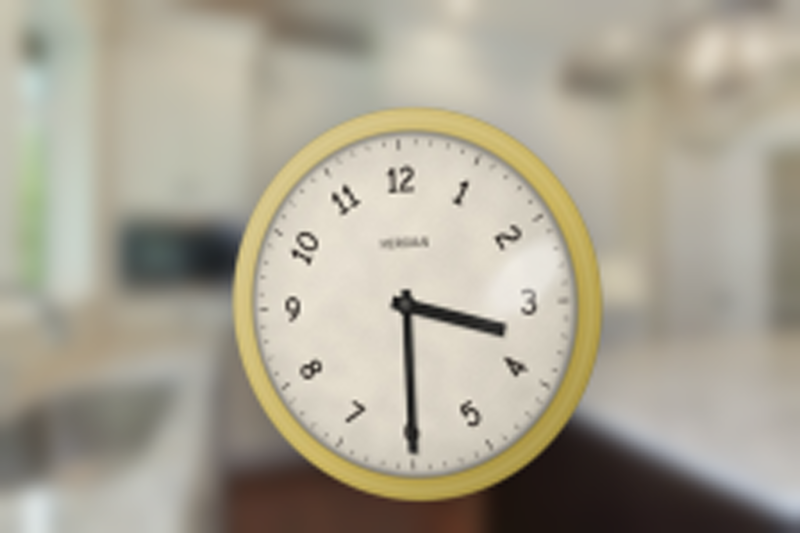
3:30
